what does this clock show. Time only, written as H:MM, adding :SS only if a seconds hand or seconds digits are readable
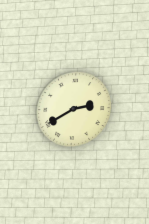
2:40
